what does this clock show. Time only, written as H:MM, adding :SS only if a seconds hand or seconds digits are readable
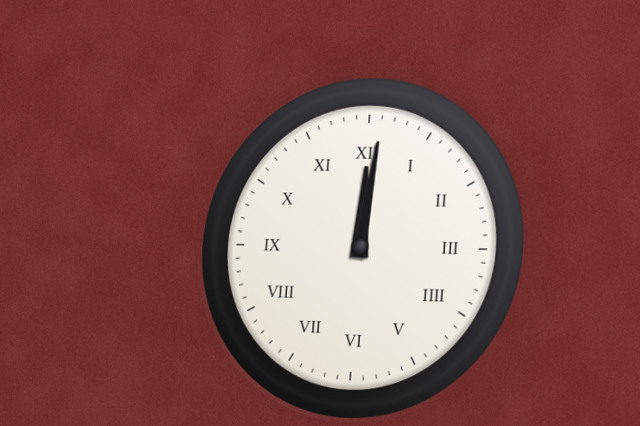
12:01
